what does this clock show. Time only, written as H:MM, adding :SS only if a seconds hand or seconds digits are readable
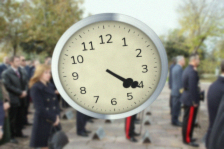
4:21
